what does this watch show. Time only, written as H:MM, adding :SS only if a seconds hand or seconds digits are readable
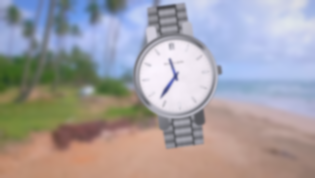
11:37
